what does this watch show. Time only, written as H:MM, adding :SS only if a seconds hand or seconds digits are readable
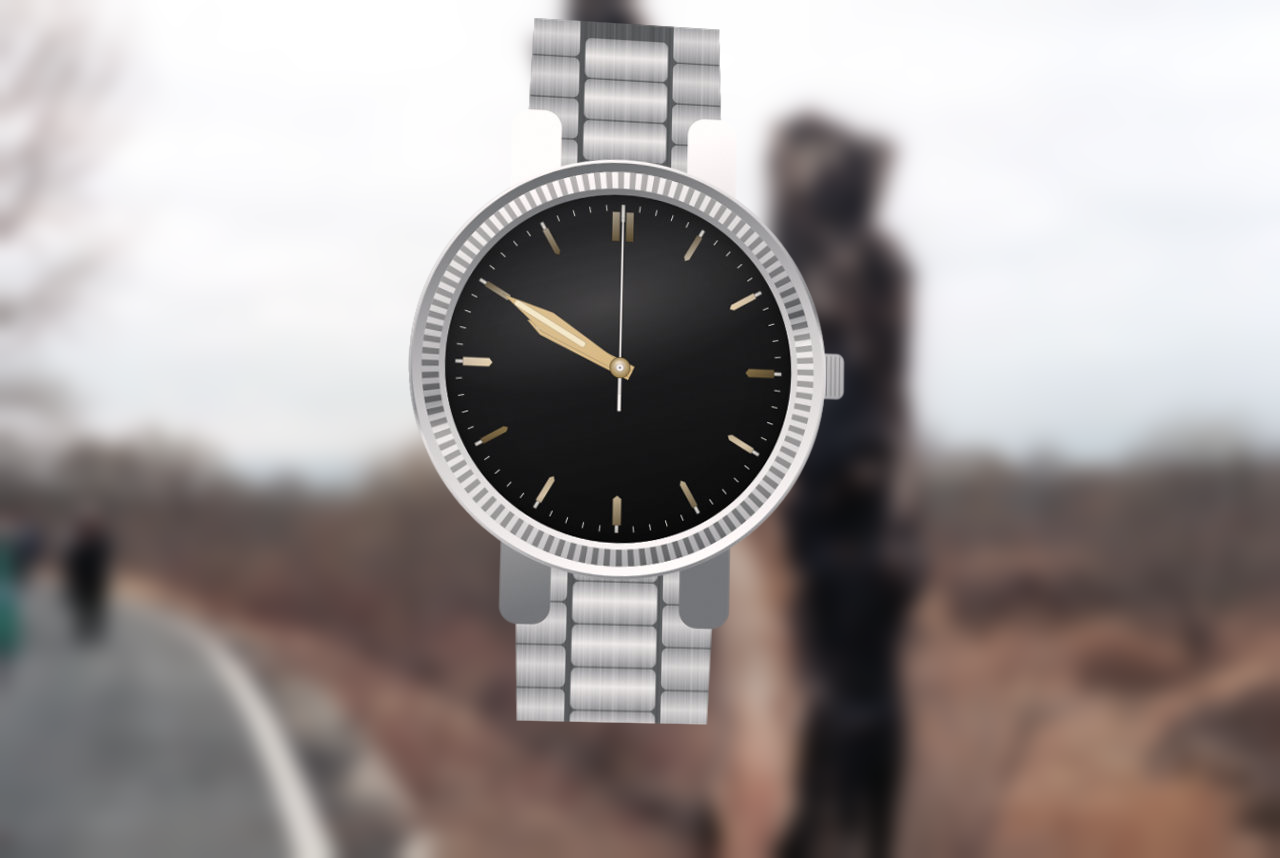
9:50:00
